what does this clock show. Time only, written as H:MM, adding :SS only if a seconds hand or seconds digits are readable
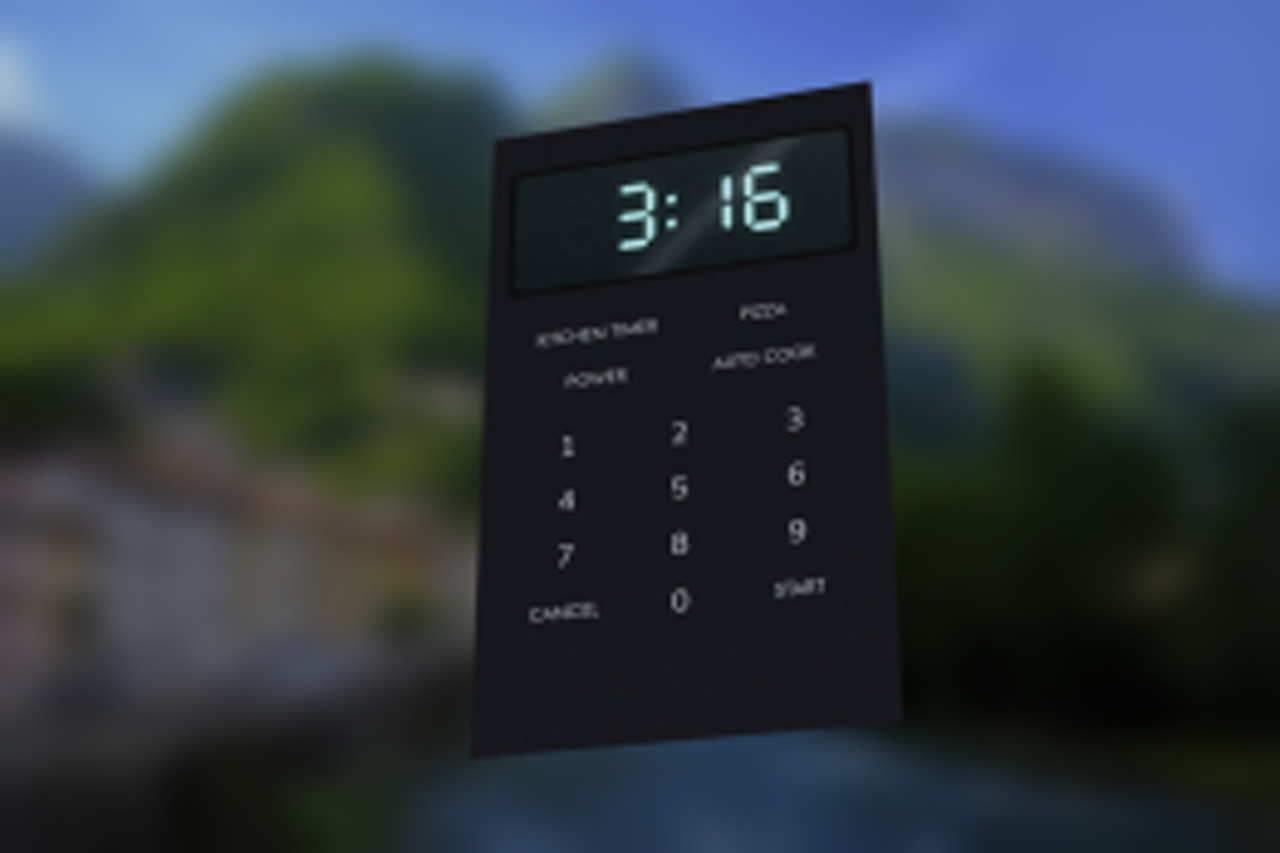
3:16
